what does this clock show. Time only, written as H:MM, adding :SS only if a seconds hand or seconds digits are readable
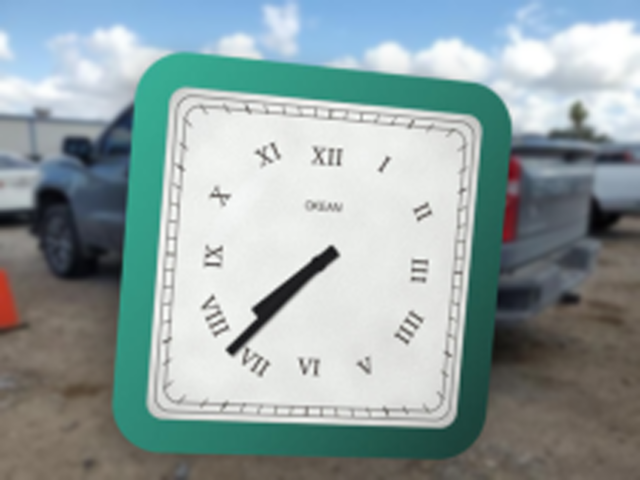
7:37
